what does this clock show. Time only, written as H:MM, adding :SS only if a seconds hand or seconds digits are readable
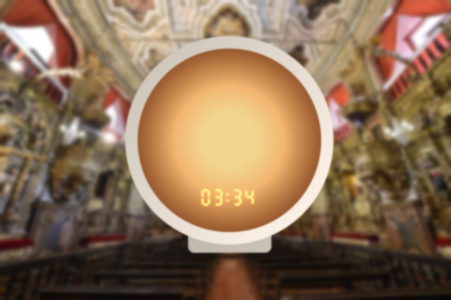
3:34
